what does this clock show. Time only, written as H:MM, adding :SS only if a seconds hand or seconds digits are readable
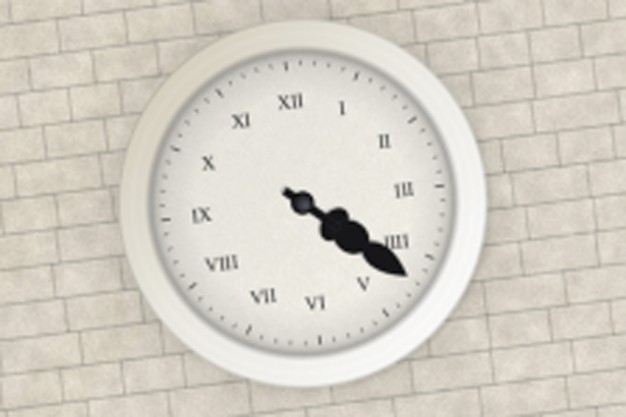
4:22
